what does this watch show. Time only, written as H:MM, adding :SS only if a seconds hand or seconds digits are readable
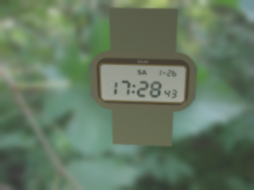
17:28
